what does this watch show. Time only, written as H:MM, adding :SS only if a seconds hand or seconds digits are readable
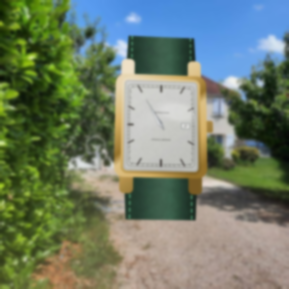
10:55
